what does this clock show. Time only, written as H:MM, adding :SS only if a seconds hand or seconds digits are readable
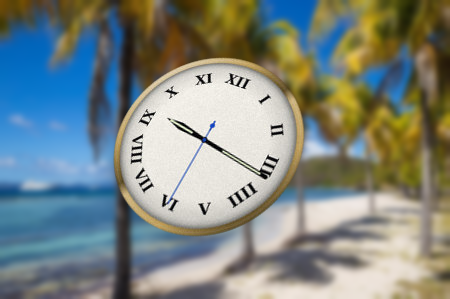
9:16:30
